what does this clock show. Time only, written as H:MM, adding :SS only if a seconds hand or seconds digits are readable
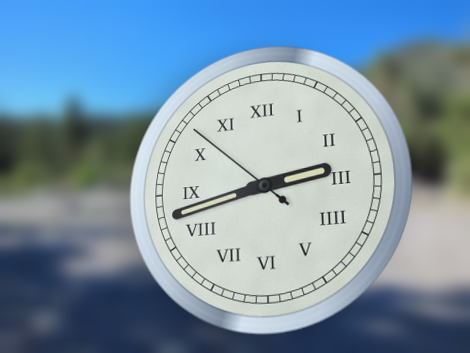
2:42:52
